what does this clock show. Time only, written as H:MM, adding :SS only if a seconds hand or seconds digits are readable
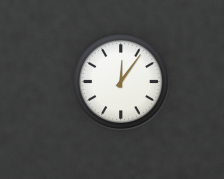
12:06
